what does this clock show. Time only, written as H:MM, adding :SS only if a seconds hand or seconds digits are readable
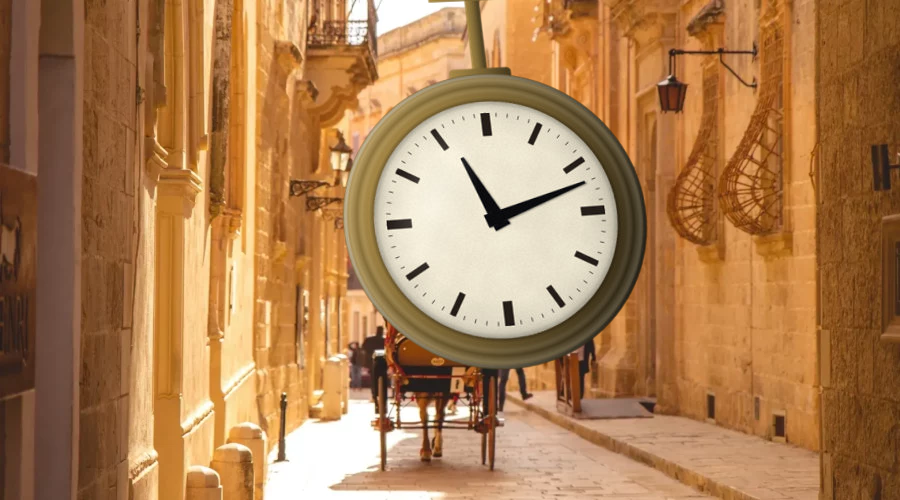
11:12
